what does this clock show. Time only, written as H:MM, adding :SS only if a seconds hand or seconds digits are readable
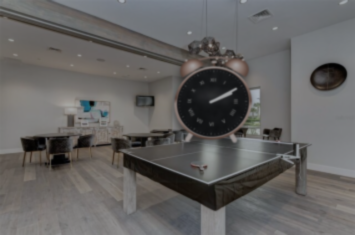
2:10
